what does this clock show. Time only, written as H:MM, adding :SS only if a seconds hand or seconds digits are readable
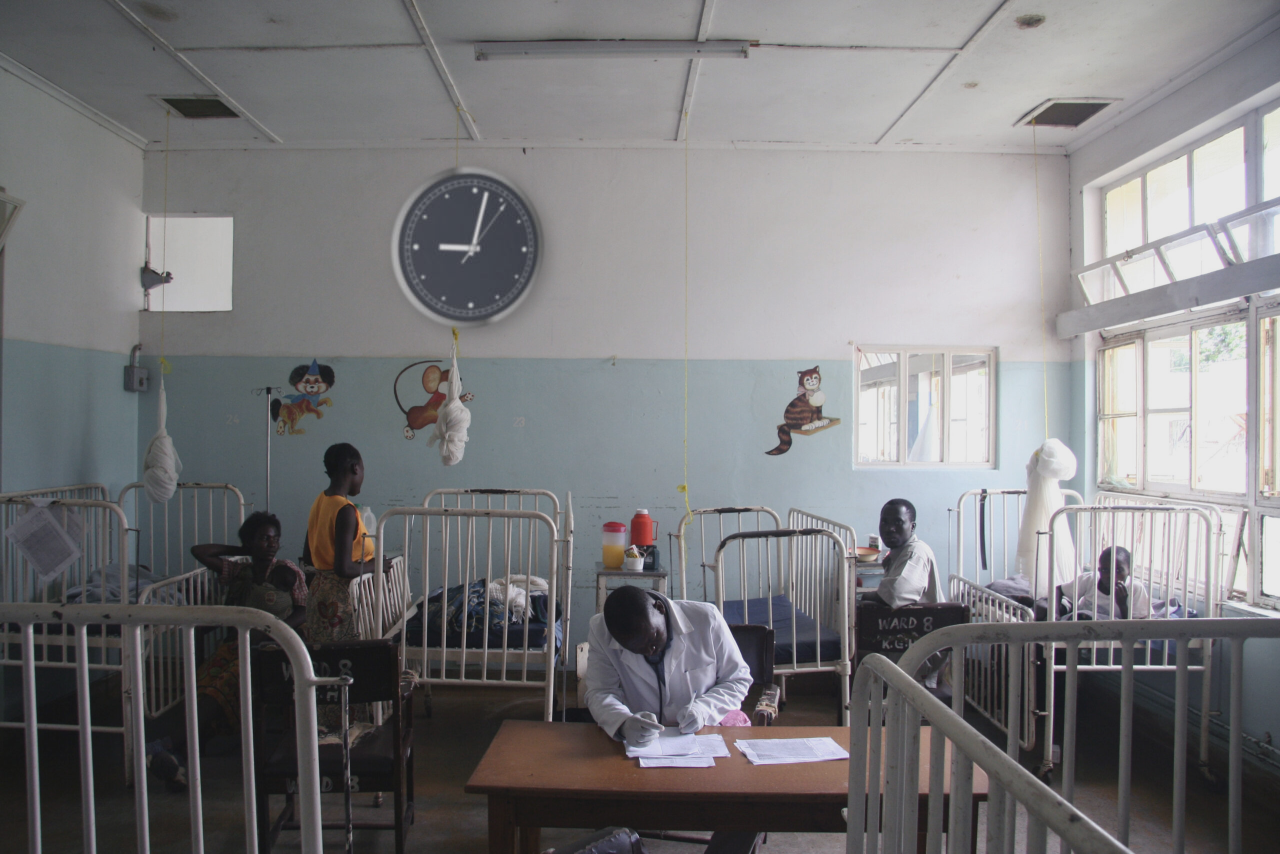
9:02:06
